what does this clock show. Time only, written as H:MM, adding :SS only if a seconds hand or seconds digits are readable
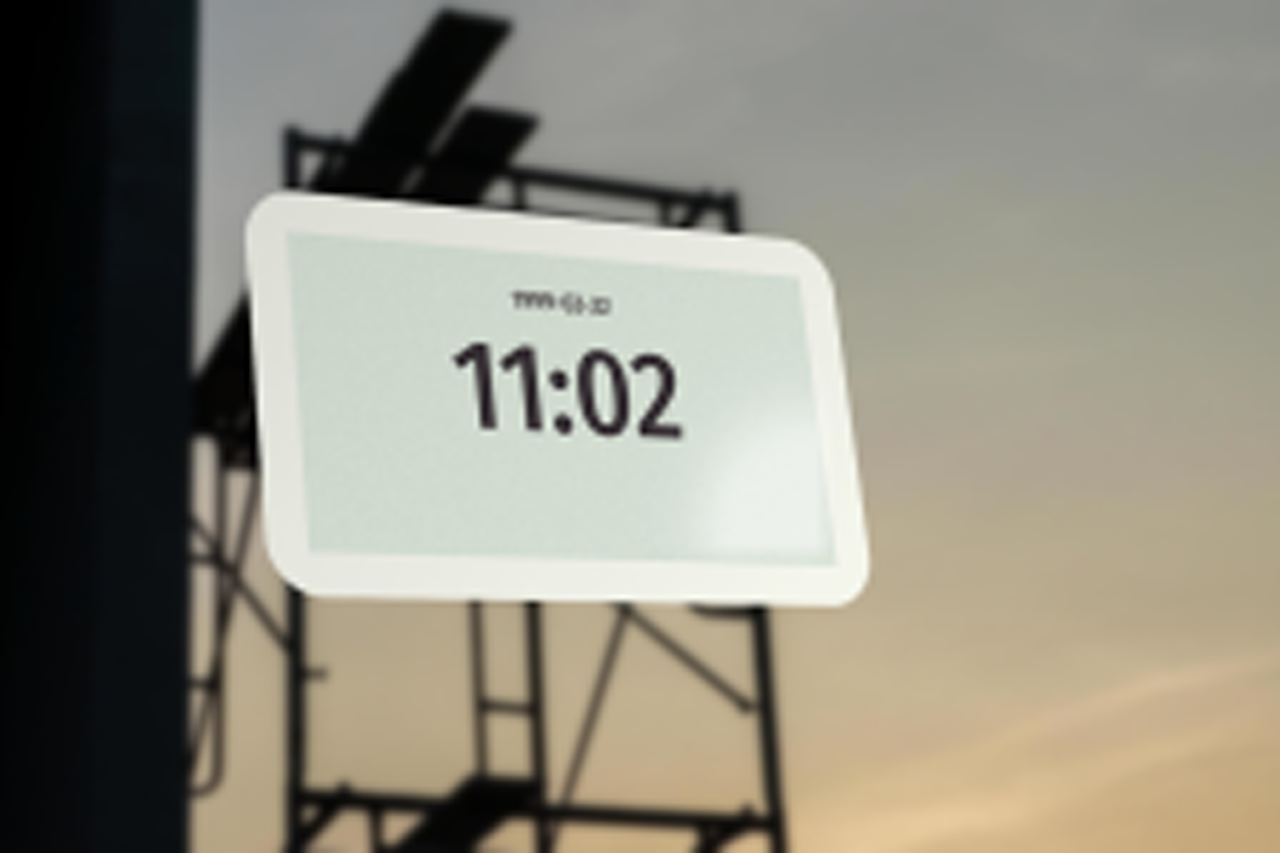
11:02
